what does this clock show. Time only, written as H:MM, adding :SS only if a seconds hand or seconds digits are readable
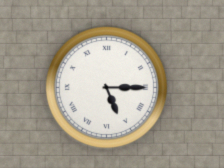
5:15
